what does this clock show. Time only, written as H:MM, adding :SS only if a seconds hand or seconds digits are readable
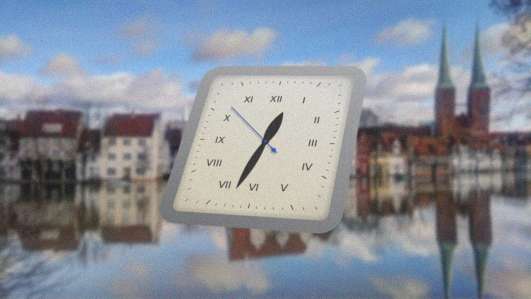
12:32:52
